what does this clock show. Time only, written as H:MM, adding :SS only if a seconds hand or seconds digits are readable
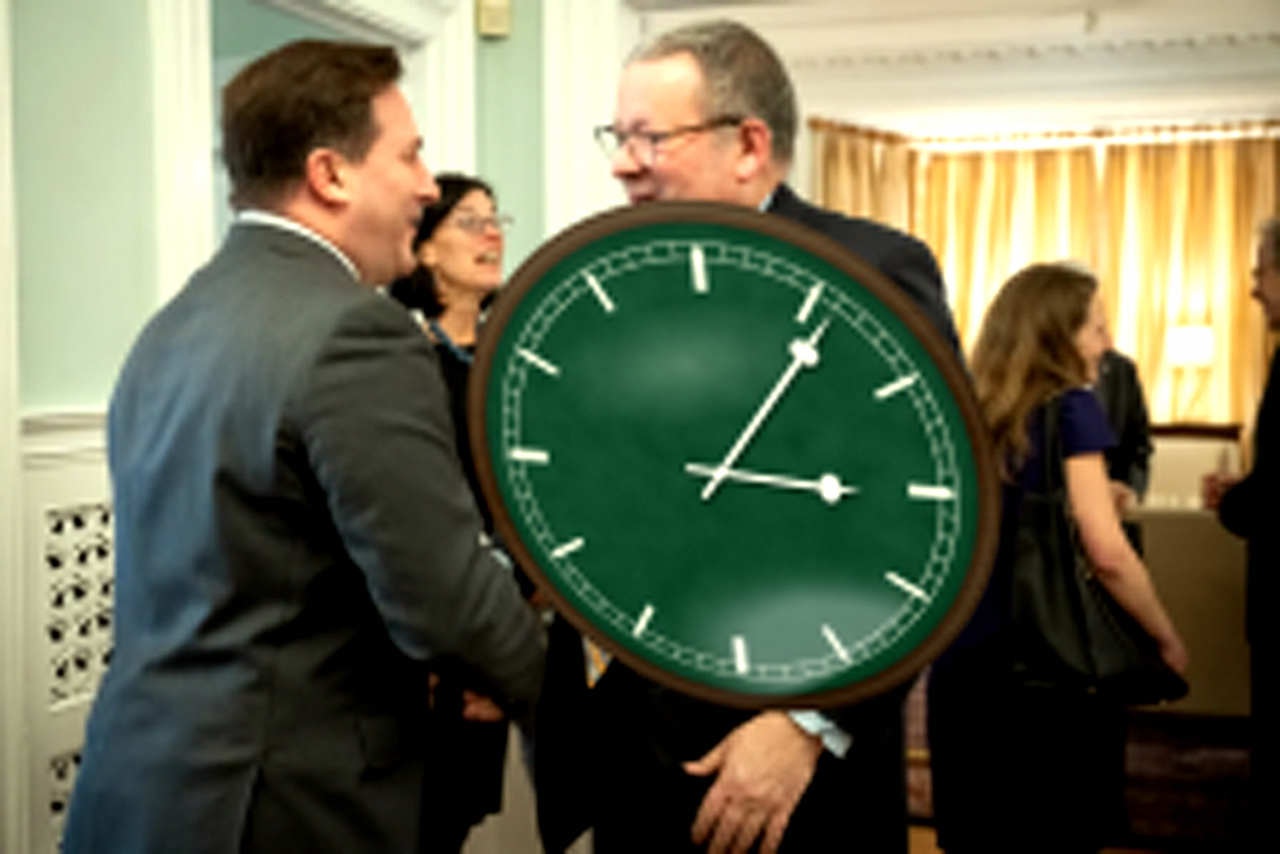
3:06
